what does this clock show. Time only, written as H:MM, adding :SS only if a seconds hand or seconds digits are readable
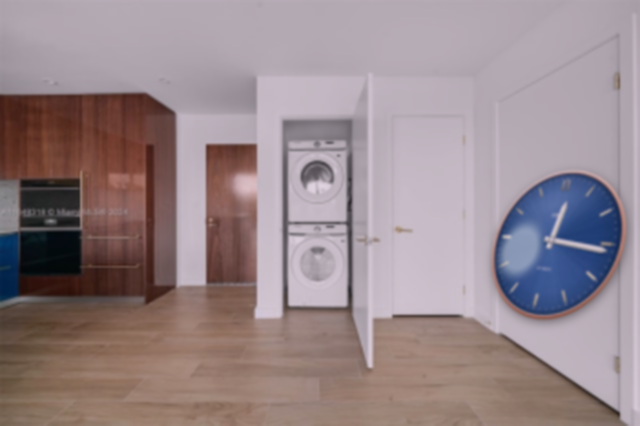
12:16
